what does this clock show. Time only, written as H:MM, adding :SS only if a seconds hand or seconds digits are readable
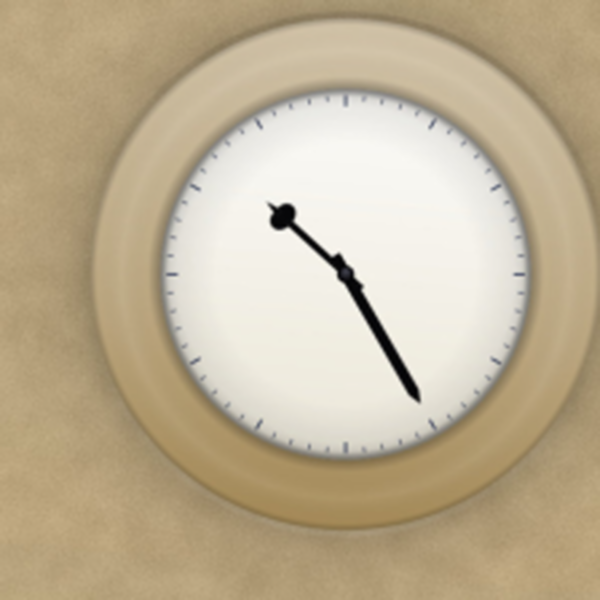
10:25
